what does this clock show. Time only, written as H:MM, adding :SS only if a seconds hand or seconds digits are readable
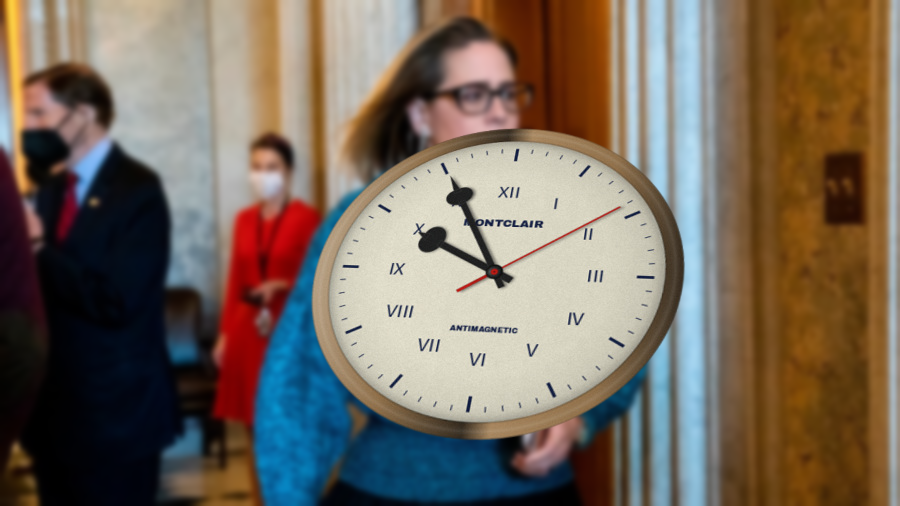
9:55:09
